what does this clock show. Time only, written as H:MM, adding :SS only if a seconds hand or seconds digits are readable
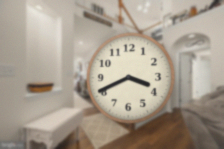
3:41
